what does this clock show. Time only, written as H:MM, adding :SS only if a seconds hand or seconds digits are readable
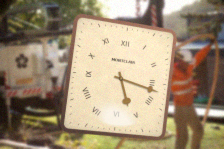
5:17
